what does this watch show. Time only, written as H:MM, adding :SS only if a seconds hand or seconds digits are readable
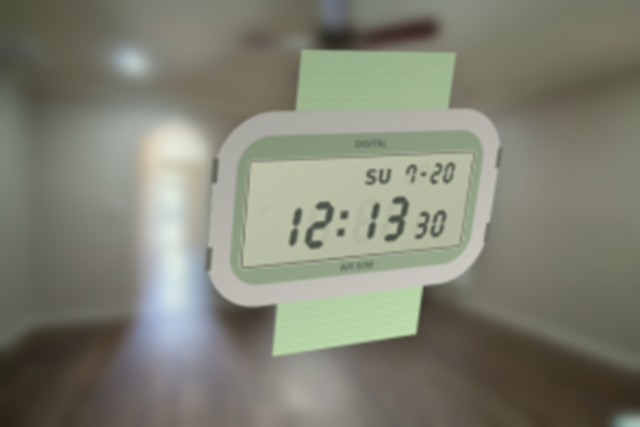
12:13:30
